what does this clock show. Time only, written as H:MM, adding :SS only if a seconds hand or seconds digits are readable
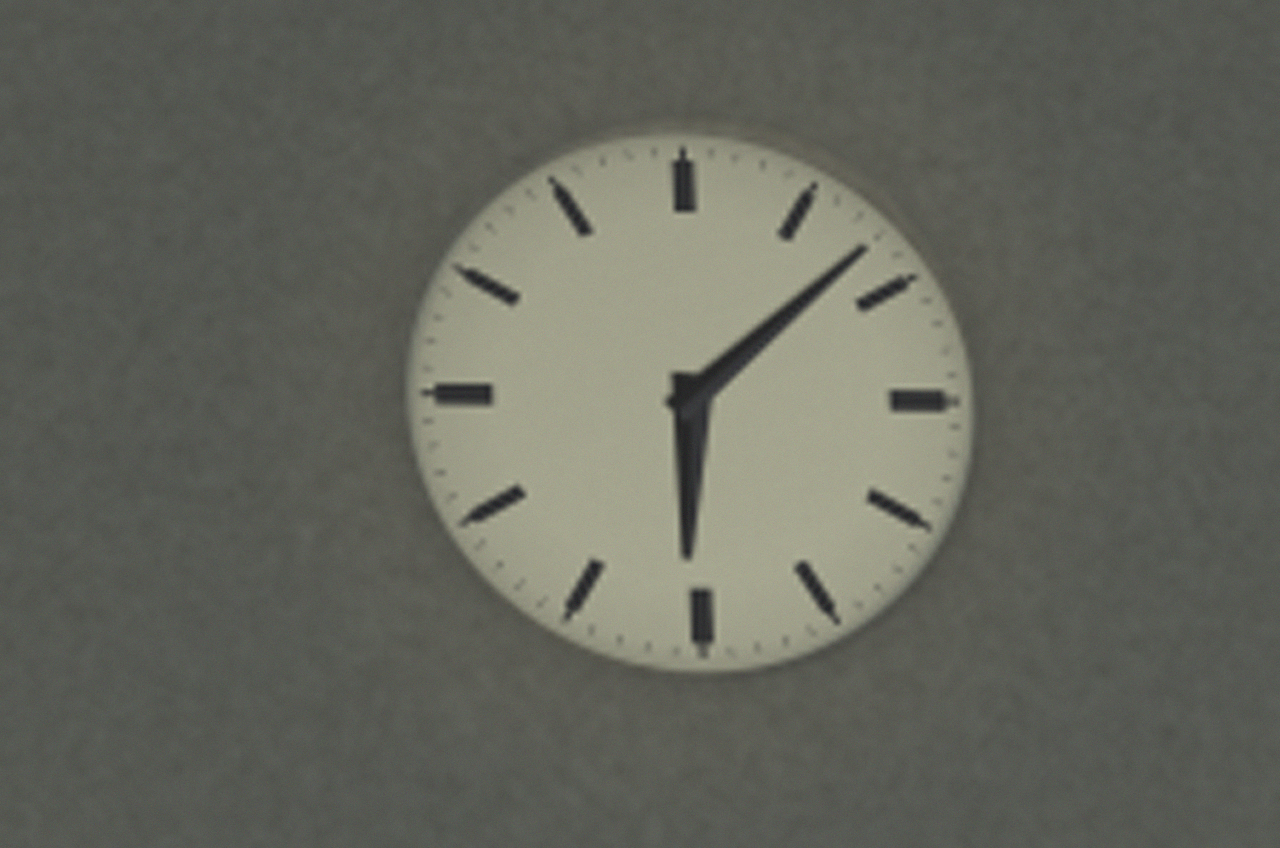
6:08
